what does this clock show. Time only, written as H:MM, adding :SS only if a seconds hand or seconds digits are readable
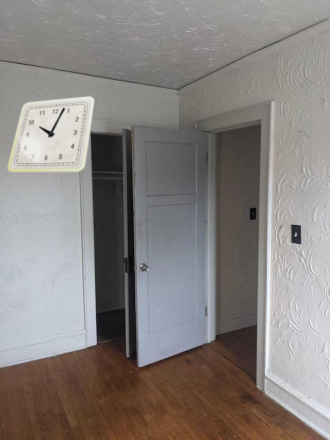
10:03
